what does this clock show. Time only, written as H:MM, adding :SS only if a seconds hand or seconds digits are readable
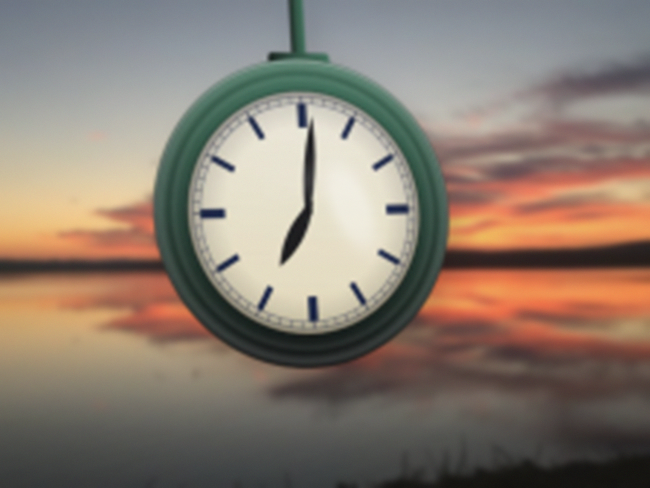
7:01
